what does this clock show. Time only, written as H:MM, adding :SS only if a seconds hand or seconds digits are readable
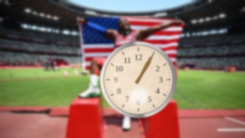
1:05
